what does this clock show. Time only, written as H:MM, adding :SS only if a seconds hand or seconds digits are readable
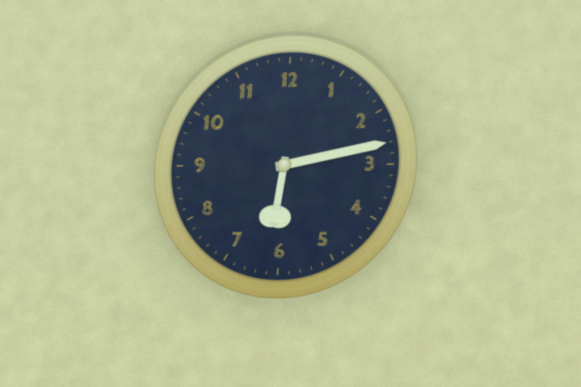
6:13
